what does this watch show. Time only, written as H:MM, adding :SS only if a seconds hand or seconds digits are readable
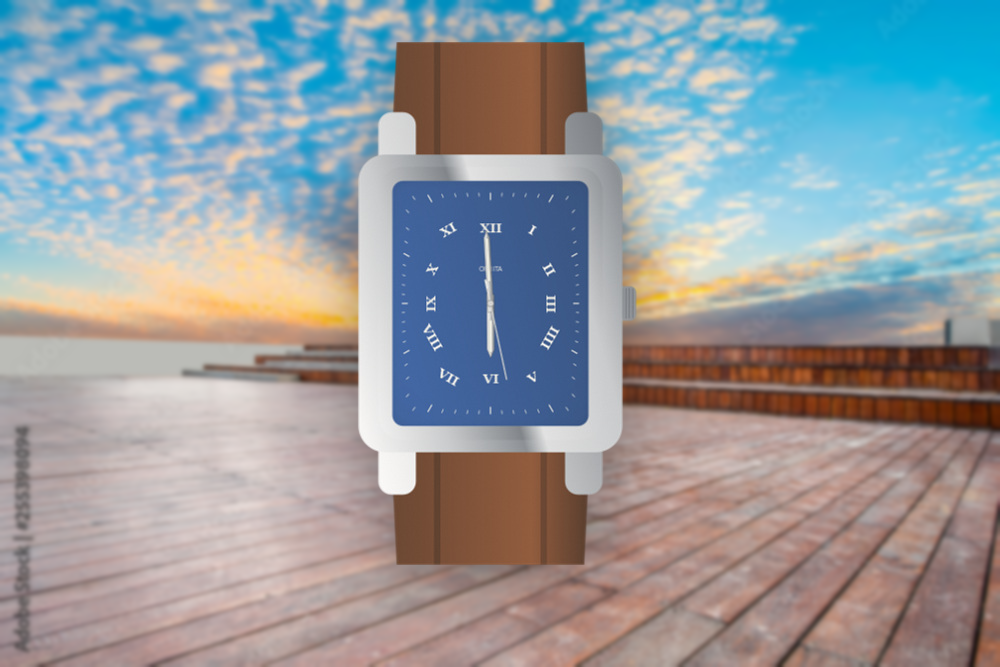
5:59:28
